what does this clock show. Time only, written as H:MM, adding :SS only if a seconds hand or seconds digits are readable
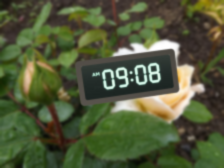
9:08
